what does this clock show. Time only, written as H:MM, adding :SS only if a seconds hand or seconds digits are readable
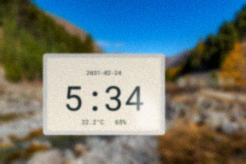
5:34
